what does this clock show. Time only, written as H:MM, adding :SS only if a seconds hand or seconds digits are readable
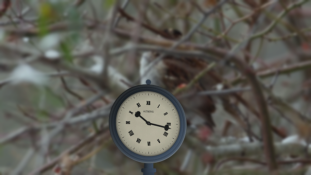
10:17
